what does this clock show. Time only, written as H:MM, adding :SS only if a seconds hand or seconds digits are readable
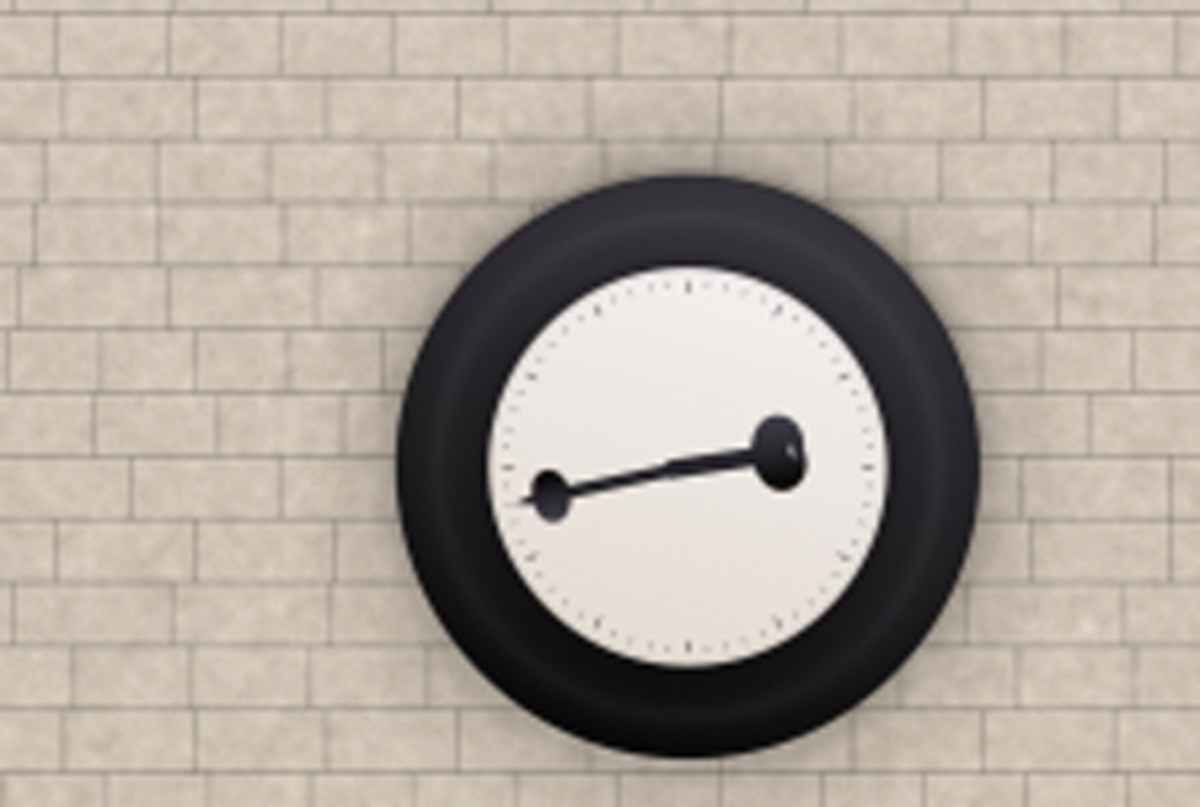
2:43
